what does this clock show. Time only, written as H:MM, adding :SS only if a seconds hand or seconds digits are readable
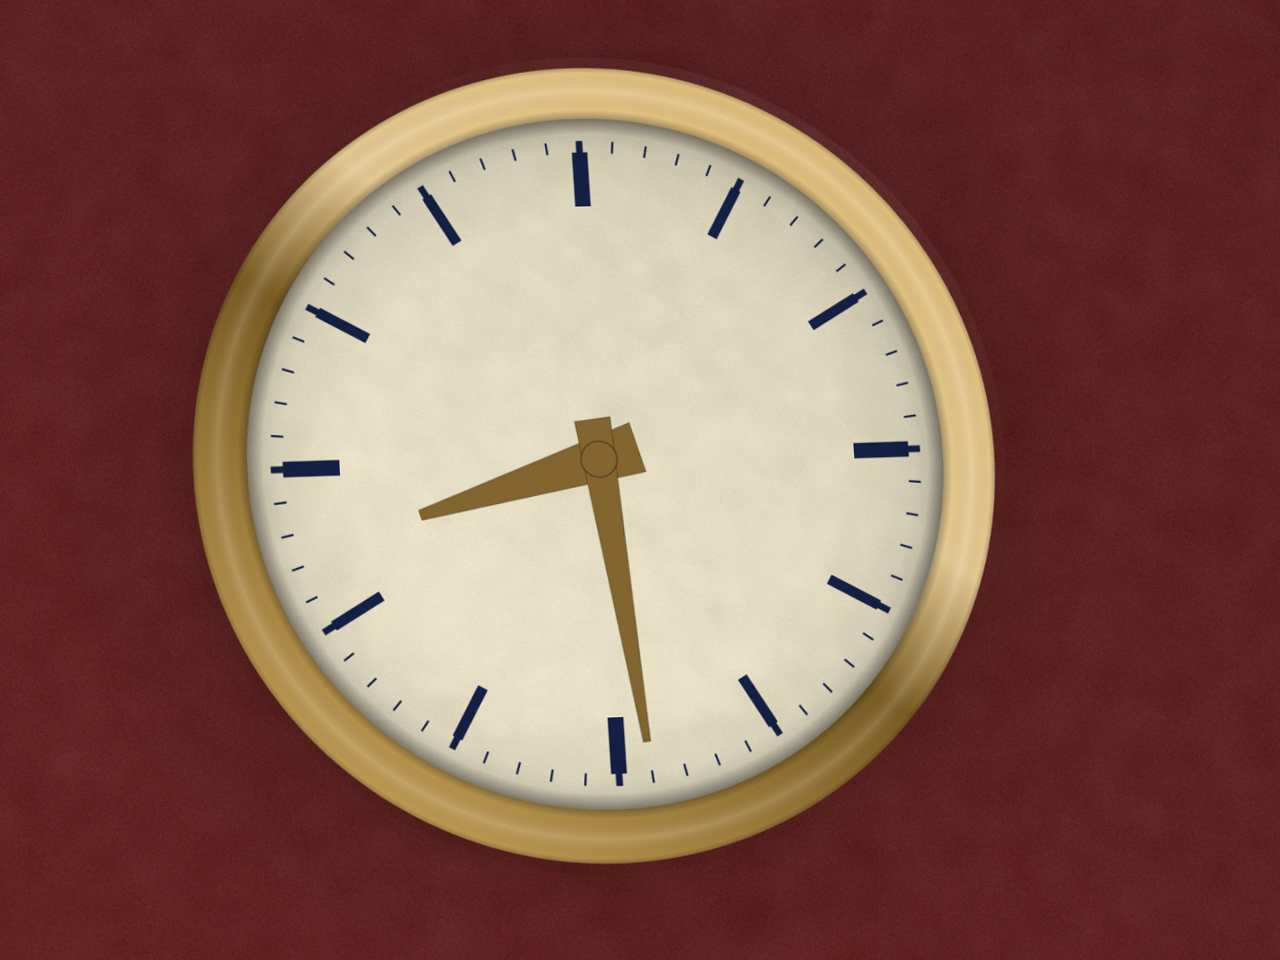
8:29
